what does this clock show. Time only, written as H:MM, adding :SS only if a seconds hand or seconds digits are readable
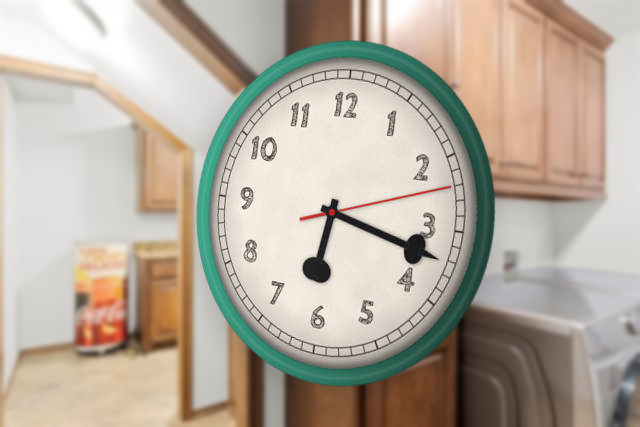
6:17:12
